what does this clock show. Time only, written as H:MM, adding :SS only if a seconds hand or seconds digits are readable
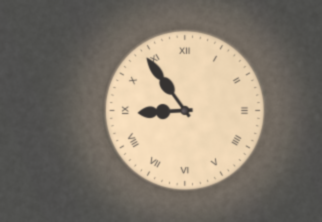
8:54
